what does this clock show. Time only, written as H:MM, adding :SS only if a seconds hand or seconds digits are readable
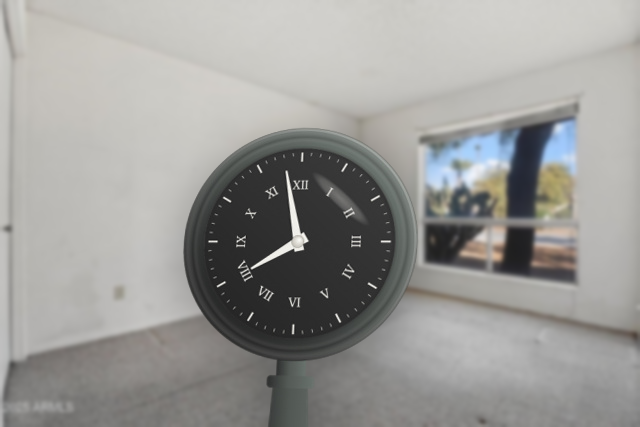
7:58
